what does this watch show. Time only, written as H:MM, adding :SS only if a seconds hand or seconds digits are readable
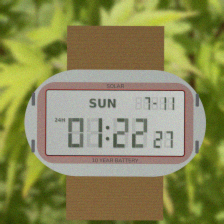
1:22:27
